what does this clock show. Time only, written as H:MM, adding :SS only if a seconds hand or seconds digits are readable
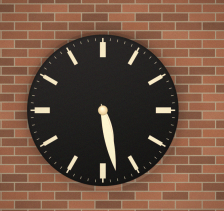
5:28
